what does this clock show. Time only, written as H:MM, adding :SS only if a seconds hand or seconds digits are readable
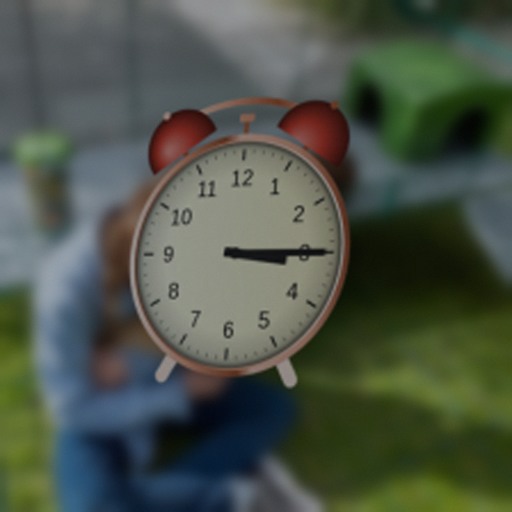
3:15
